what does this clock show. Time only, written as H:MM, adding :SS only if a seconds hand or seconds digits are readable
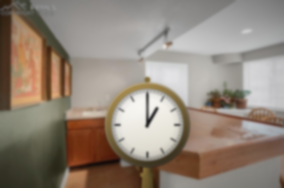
1:00
